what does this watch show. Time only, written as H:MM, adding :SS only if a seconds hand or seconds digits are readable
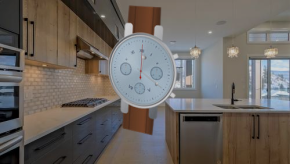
12:20
